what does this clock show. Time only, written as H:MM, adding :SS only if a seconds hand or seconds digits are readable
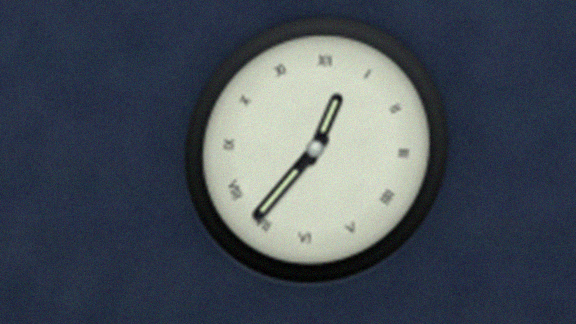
12:36
